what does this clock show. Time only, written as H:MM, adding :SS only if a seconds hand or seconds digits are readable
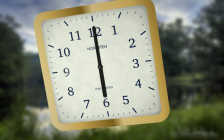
6:00
